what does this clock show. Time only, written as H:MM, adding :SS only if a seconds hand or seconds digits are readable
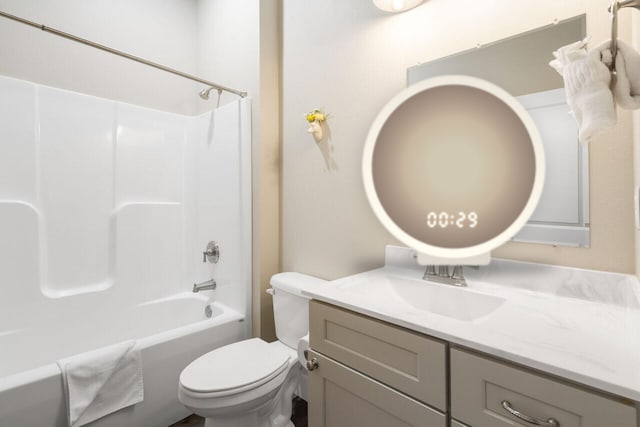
0:29
